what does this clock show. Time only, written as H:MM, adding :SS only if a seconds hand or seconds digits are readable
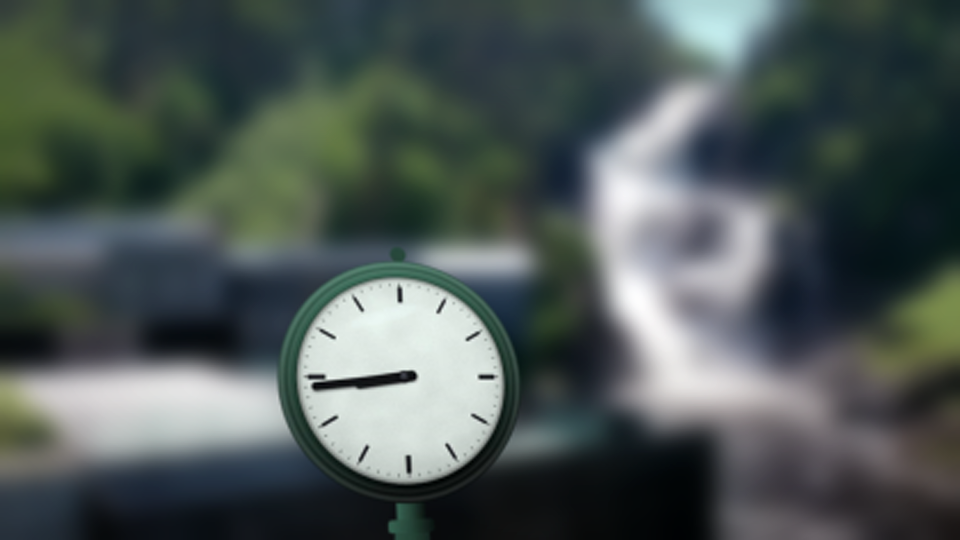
8:44
